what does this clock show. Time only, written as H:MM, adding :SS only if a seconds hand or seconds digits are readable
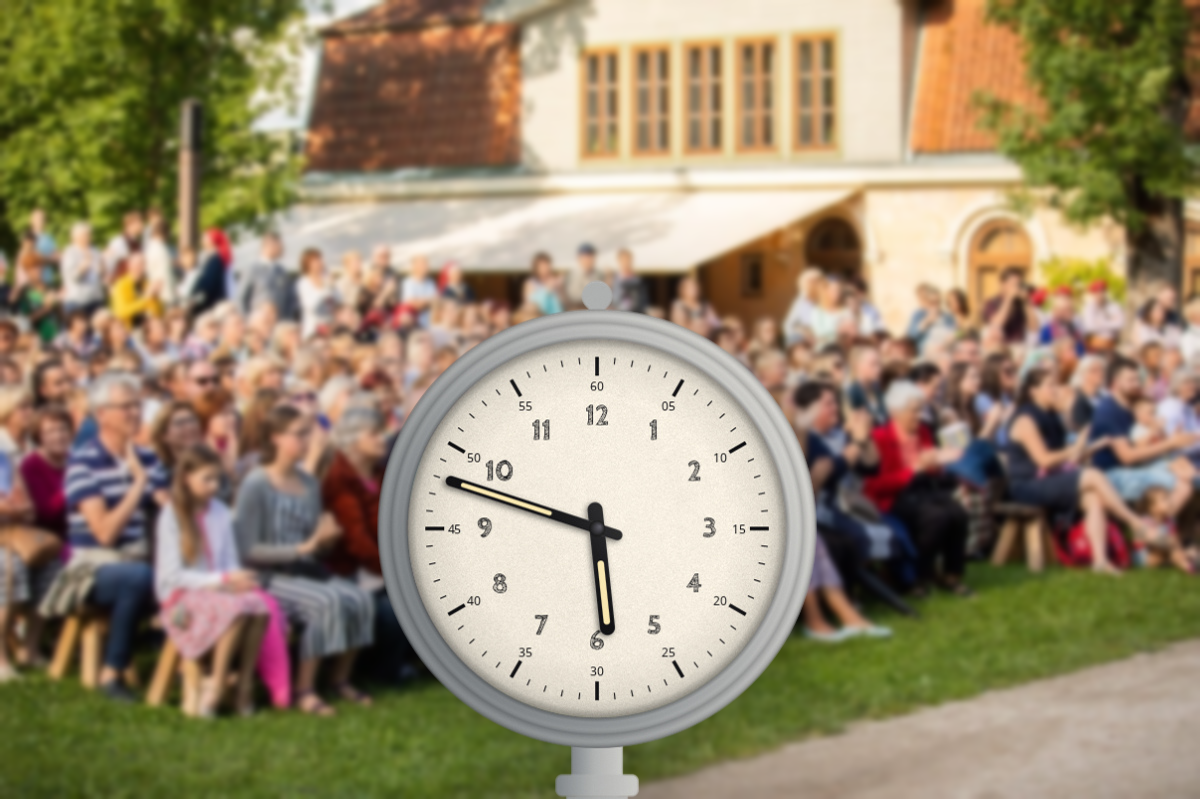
5:48
